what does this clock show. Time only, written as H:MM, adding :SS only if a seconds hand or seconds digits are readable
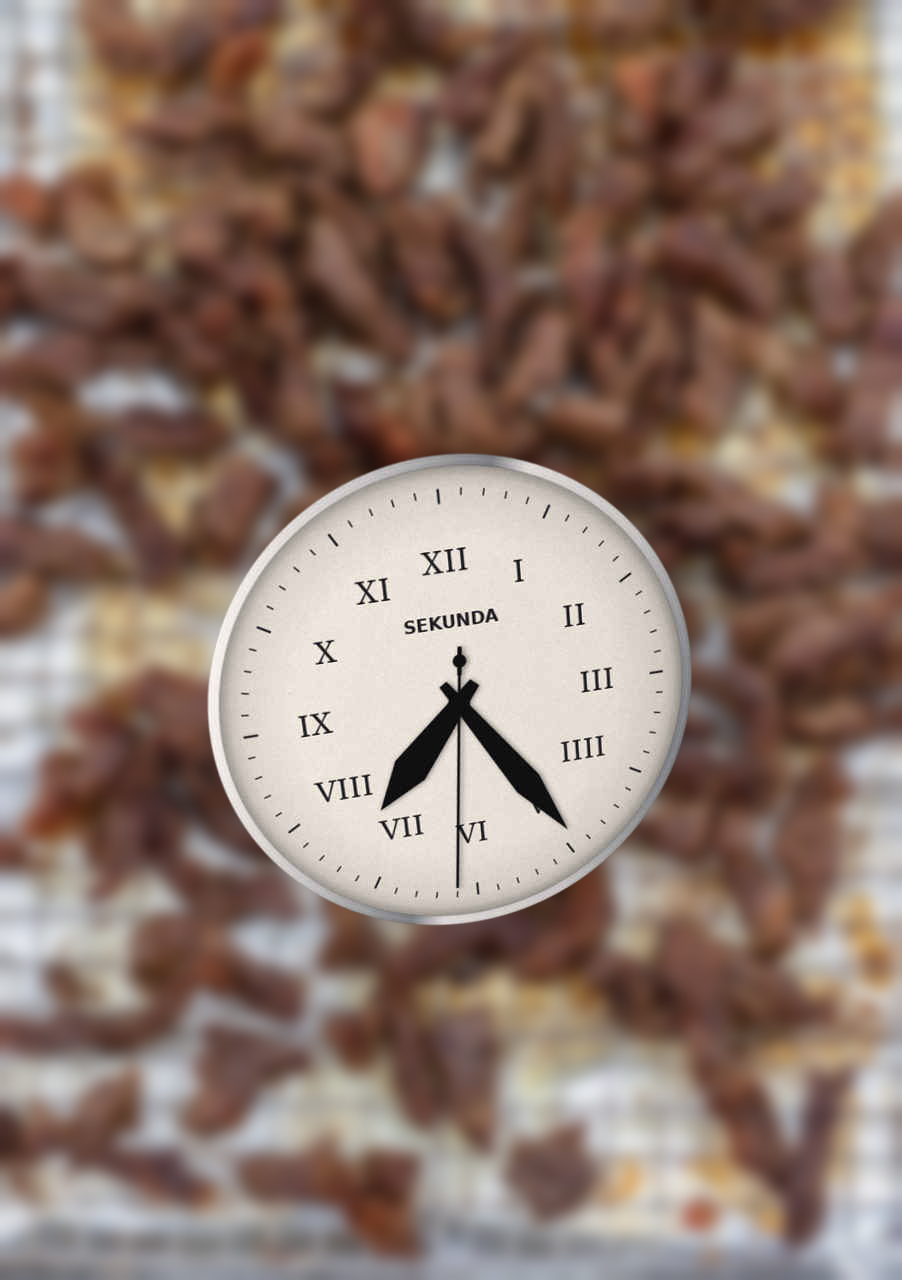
7:24:31
